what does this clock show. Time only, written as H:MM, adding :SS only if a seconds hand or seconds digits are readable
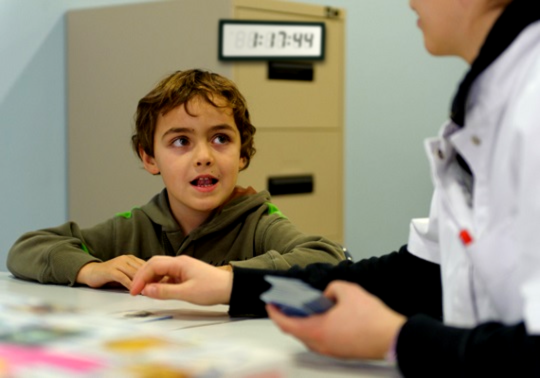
1:17:44
